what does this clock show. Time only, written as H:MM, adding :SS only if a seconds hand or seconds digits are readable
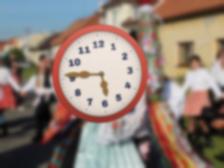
5:46
